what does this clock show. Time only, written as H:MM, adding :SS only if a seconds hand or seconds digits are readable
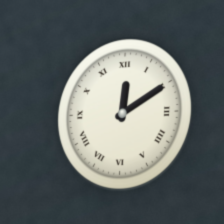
12:10
